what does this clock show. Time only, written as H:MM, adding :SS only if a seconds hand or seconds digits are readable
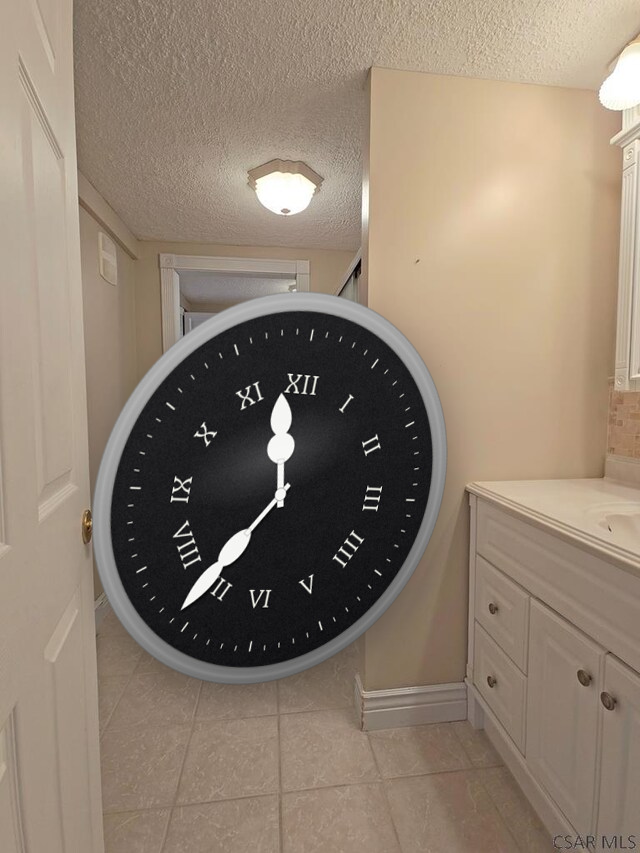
11:36
